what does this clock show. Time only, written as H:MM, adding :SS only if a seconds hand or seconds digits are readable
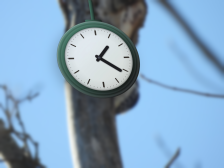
1:21
